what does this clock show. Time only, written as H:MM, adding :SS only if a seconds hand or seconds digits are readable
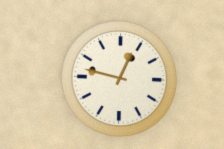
12:47
